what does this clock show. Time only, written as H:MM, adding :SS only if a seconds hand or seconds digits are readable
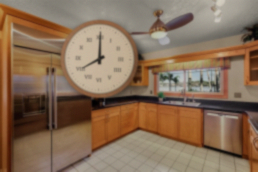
8:00
